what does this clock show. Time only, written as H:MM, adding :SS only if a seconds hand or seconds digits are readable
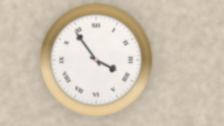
3:54
